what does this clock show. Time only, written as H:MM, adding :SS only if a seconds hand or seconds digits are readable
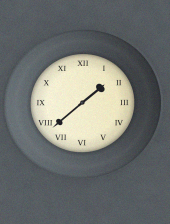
1:38
